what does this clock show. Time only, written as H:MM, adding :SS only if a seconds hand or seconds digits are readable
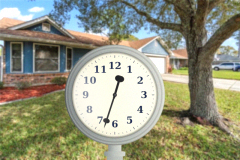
12:33
